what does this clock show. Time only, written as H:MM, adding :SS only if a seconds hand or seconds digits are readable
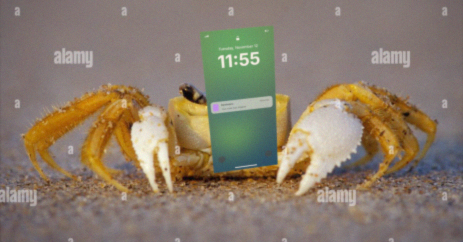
11:55
